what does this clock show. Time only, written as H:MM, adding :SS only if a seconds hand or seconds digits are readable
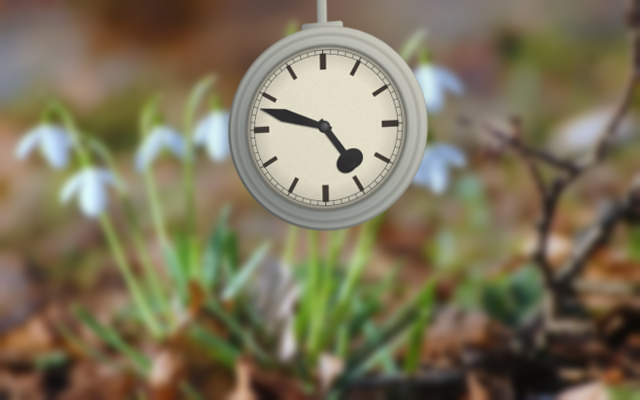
4:48
